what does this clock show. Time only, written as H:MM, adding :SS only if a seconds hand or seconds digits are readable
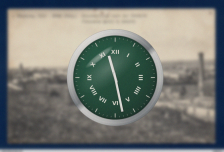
11:28
